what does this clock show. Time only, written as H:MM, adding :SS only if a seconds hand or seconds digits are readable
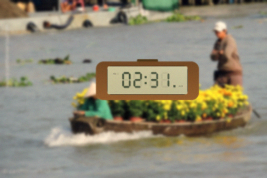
2:31
